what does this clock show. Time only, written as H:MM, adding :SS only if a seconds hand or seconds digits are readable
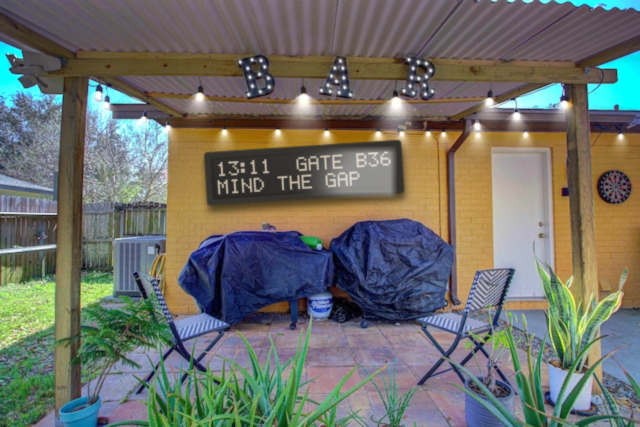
13:11
